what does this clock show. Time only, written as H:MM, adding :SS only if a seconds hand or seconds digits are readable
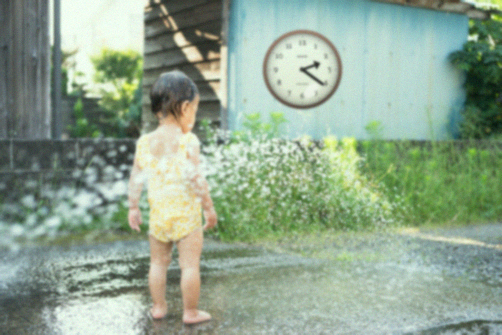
2:21
